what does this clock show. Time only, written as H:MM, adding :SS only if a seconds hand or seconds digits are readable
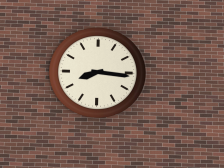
8:16
